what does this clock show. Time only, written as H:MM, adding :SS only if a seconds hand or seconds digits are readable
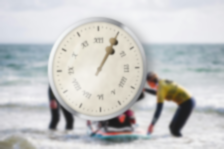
1:05
